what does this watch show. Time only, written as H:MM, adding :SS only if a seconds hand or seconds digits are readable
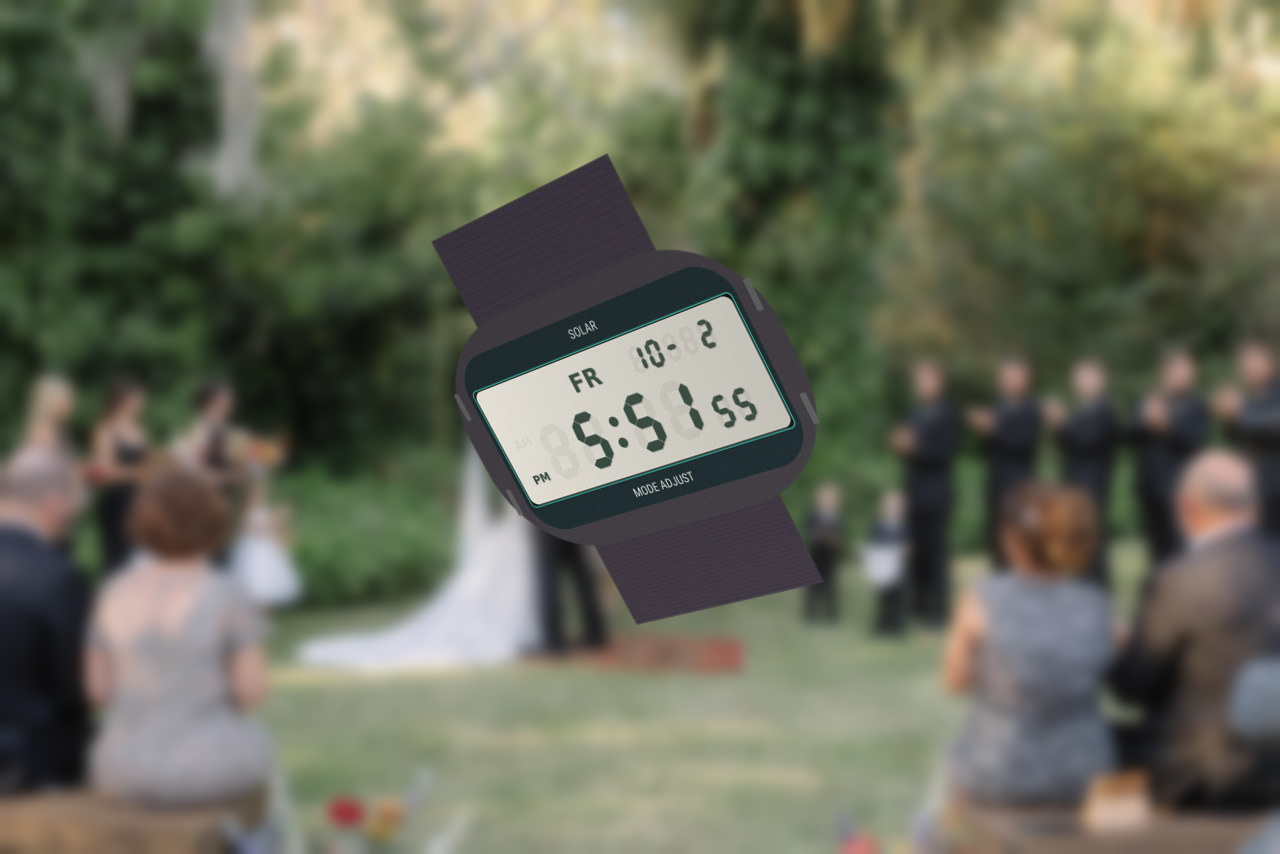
5:51:55
